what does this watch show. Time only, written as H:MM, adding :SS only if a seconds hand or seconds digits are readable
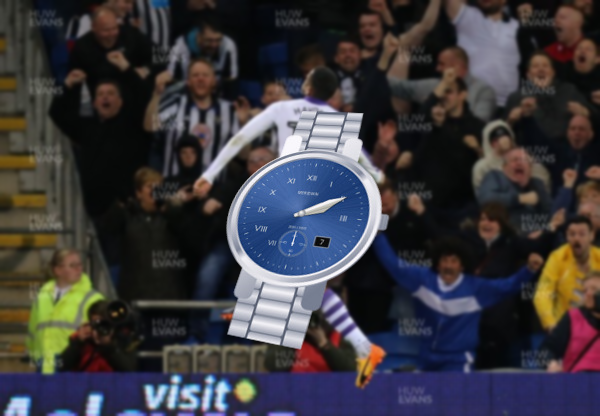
2:10
